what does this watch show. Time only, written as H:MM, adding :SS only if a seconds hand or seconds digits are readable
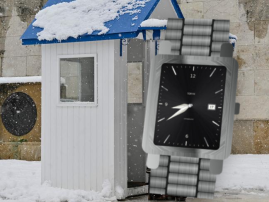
8:39
